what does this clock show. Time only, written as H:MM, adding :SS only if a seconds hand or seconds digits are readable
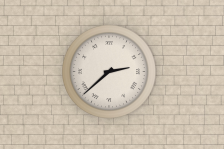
2:38
